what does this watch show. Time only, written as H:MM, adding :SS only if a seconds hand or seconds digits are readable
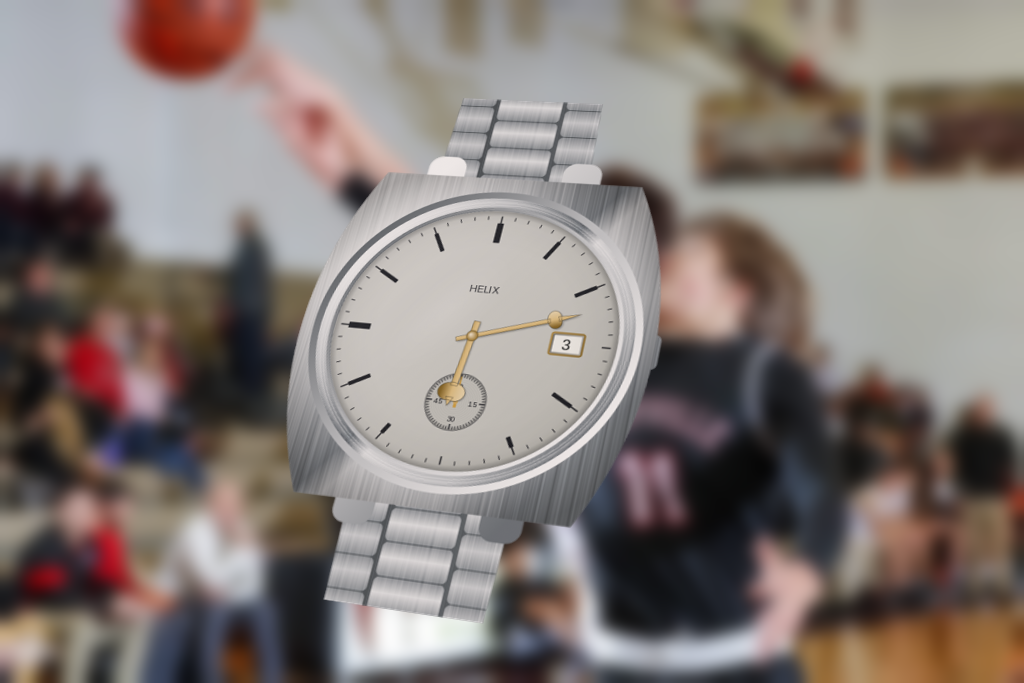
6:12
